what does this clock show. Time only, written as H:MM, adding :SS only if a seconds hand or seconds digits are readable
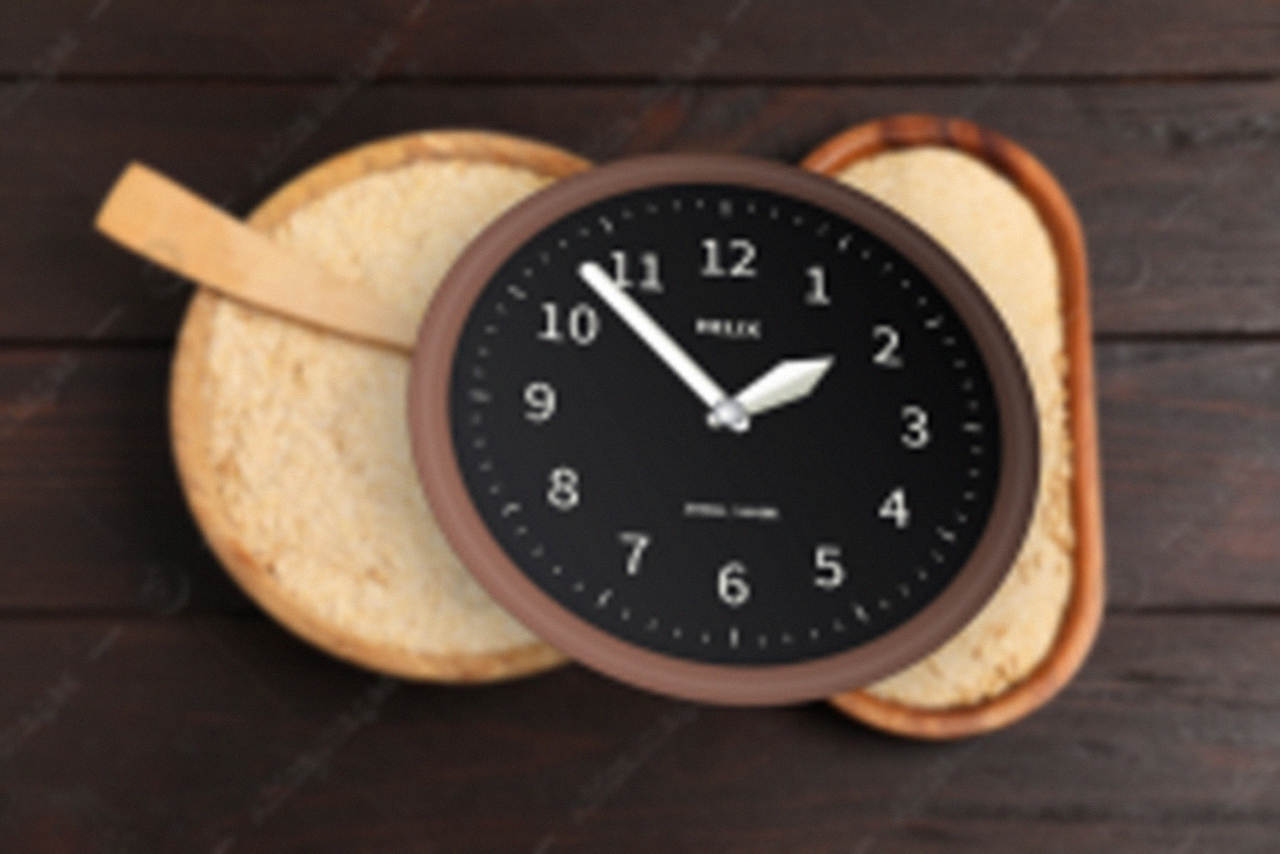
1:53
